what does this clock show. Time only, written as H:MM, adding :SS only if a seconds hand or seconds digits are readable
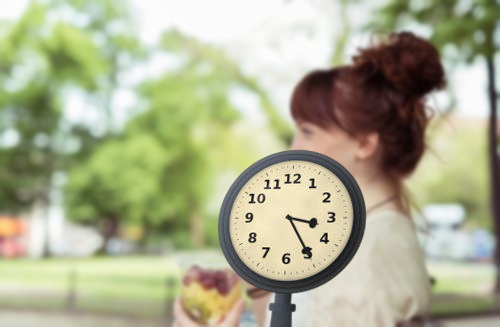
3:25
